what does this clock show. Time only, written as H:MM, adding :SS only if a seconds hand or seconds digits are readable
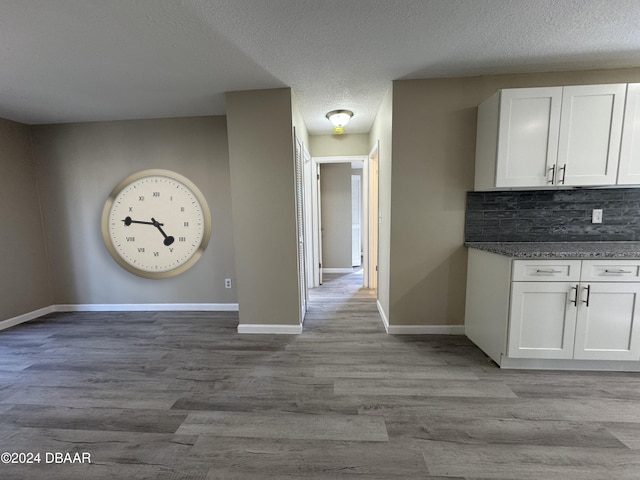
4:46
